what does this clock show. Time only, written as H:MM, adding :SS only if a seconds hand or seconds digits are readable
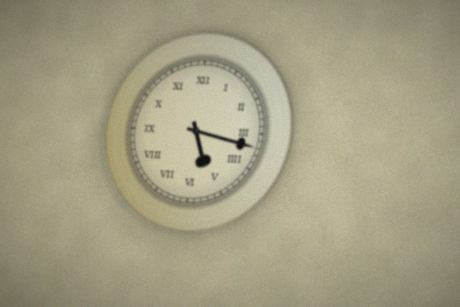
5:17
